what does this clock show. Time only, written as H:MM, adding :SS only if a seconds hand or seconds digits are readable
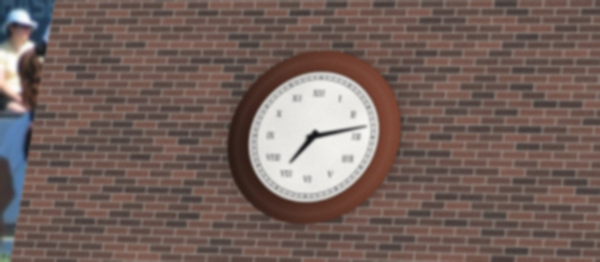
7:13
